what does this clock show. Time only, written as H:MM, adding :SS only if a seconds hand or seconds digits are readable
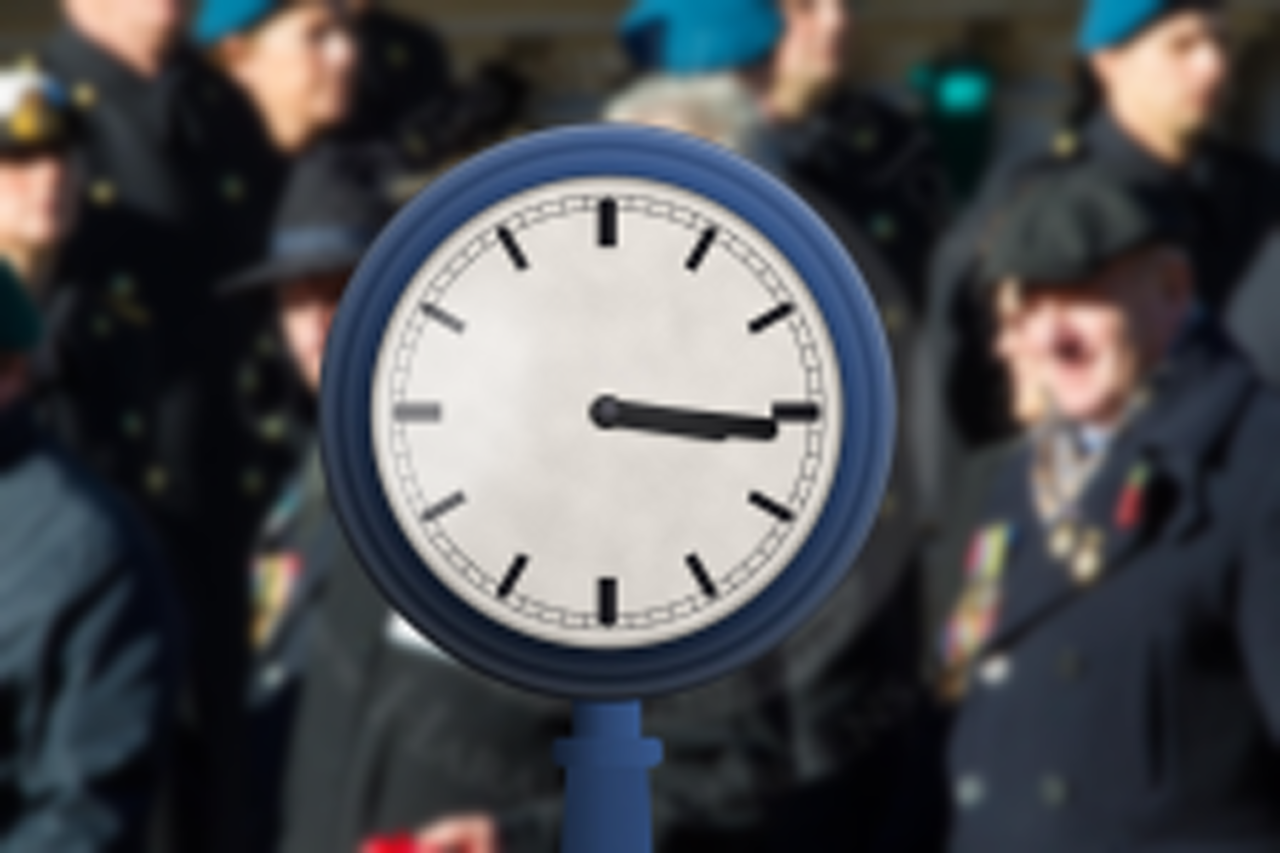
3:16
